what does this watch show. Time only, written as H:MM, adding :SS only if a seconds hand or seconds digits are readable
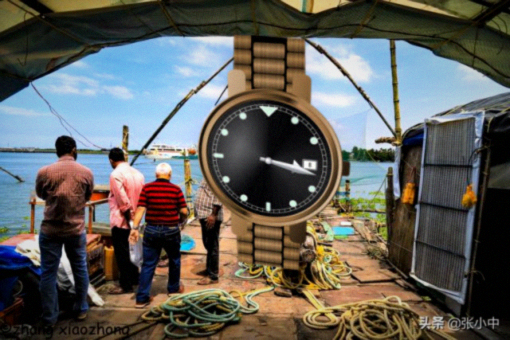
3:17
